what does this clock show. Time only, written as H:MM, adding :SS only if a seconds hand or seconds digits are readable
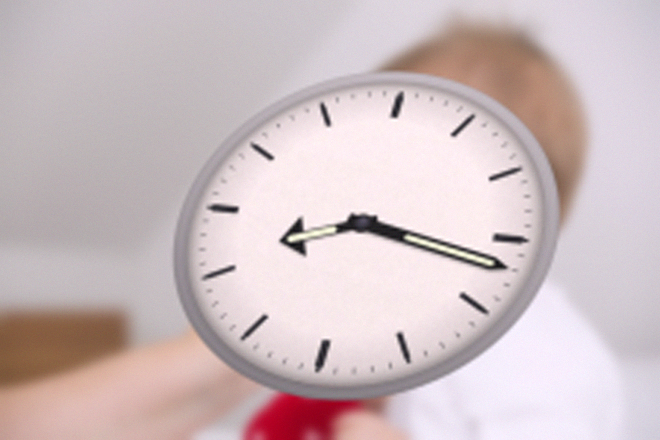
8:17
